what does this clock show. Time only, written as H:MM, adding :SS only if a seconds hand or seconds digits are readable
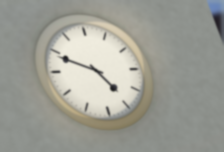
4:49
